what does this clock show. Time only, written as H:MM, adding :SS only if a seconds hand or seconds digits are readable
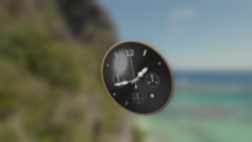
1:43
